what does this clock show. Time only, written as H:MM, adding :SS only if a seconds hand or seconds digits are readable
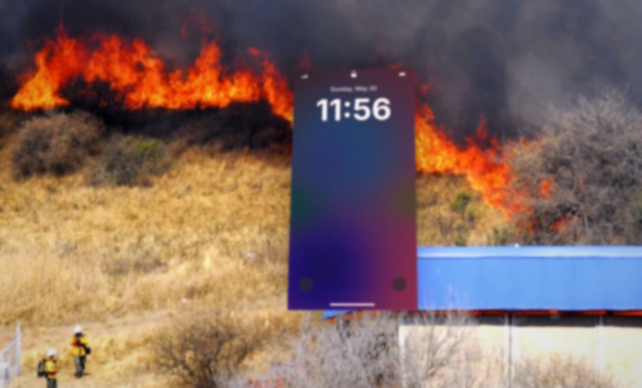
11:56
